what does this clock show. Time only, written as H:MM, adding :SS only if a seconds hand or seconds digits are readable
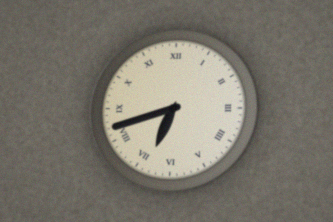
6:42
